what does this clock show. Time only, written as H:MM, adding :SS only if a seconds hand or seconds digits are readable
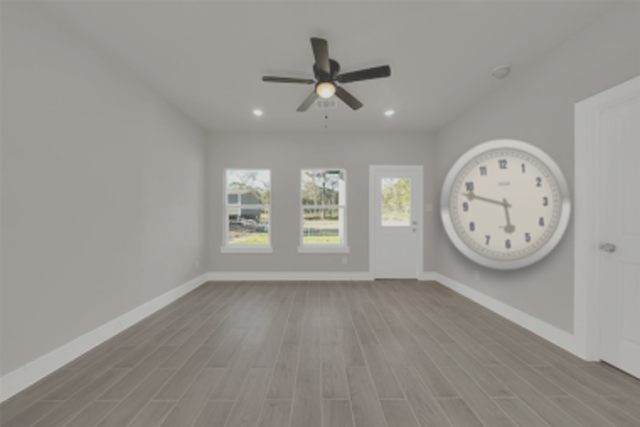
5:48
